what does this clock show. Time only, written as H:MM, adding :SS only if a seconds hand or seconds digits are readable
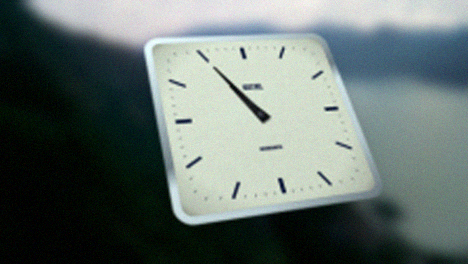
10:55
